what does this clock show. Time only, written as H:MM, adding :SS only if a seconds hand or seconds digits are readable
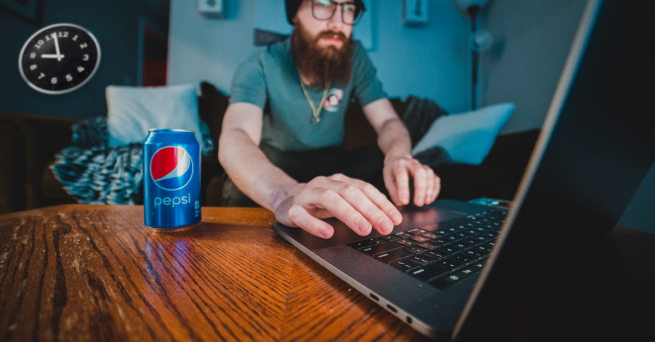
8:57
